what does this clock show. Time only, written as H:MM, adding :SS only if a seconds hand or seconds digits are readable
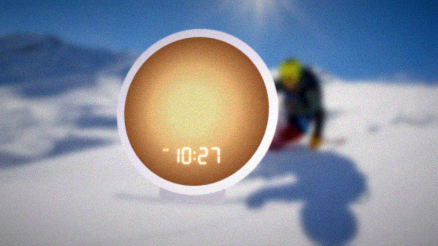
10:27
